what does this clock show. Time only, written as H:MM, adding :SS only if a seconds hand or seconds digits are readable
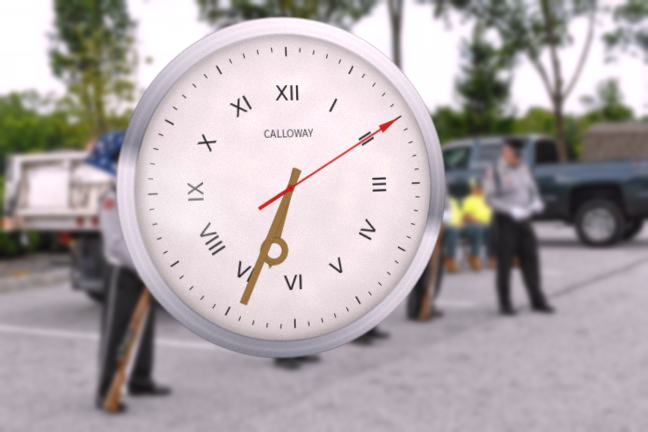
6:34:10
